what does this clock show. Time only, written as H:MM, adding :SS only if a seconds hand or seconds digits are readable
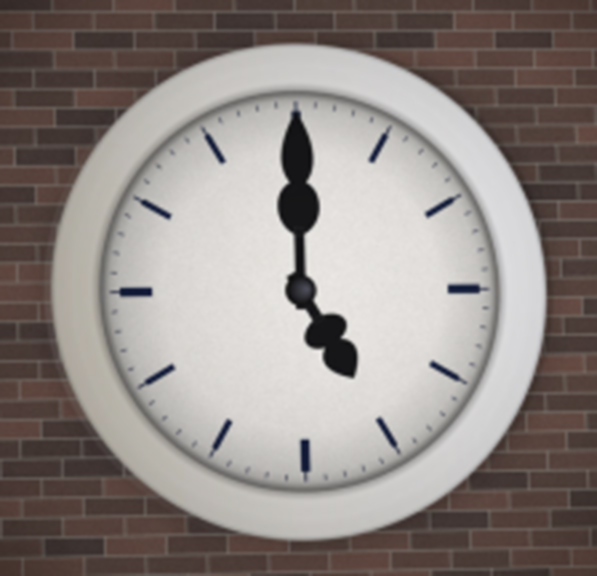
5:00
